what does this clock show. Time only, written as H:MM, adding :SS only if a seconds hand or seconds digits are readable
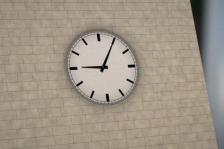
9:05
